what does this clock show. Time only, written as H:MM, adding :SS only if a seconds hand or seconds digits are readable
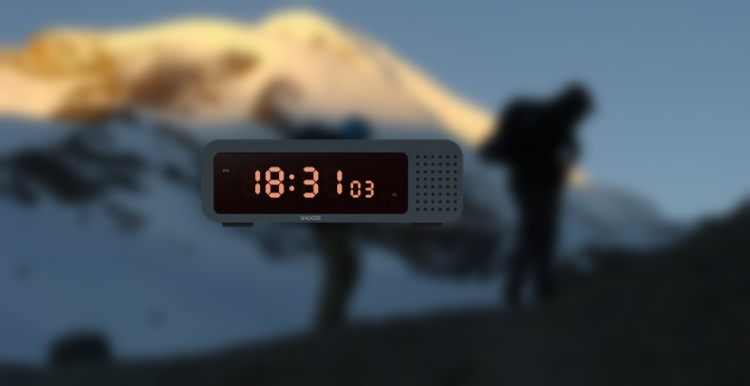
18:31:03
